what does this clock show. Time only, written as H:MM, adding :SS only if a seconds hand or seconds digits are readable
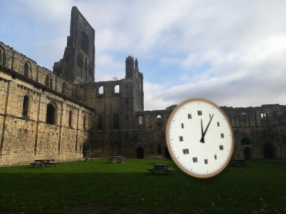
12:06
